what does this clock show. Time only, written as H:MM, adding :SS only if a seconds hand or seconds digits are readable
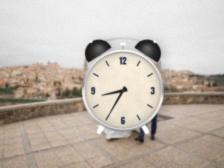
8:35
